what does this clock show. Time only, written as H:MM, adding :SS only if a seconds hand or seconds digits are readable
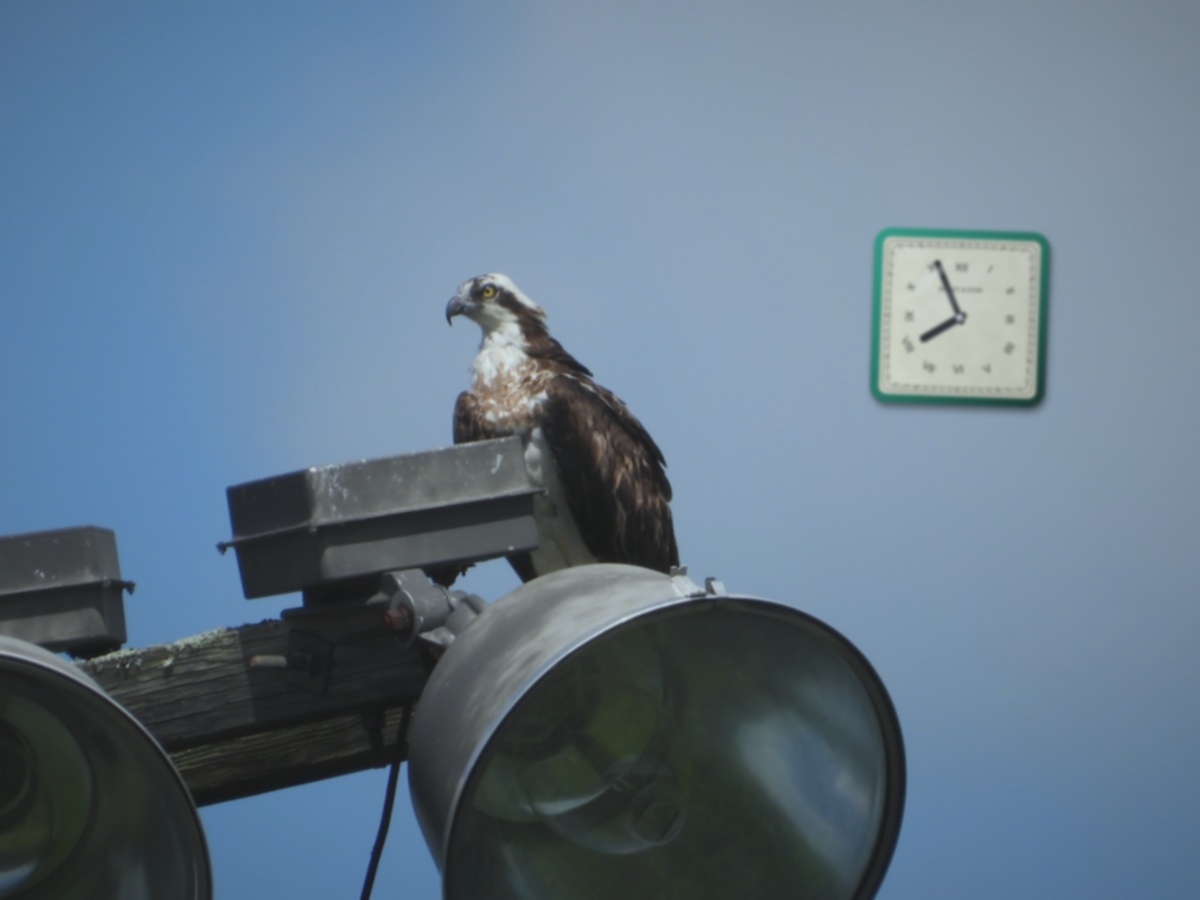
7:56
